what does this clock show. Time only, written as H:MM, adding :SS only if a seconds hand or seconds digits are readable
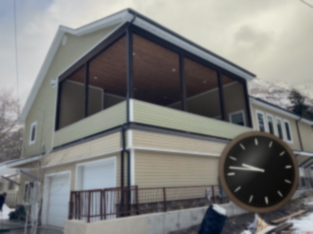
9:47
